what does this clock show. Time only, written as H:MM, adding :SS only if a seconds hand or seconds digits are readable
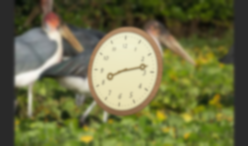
8:13
